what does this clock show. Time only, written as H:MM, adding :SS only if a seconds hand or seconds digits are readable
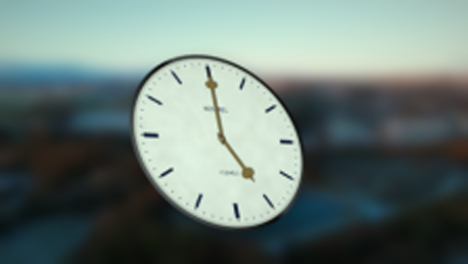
5:00
